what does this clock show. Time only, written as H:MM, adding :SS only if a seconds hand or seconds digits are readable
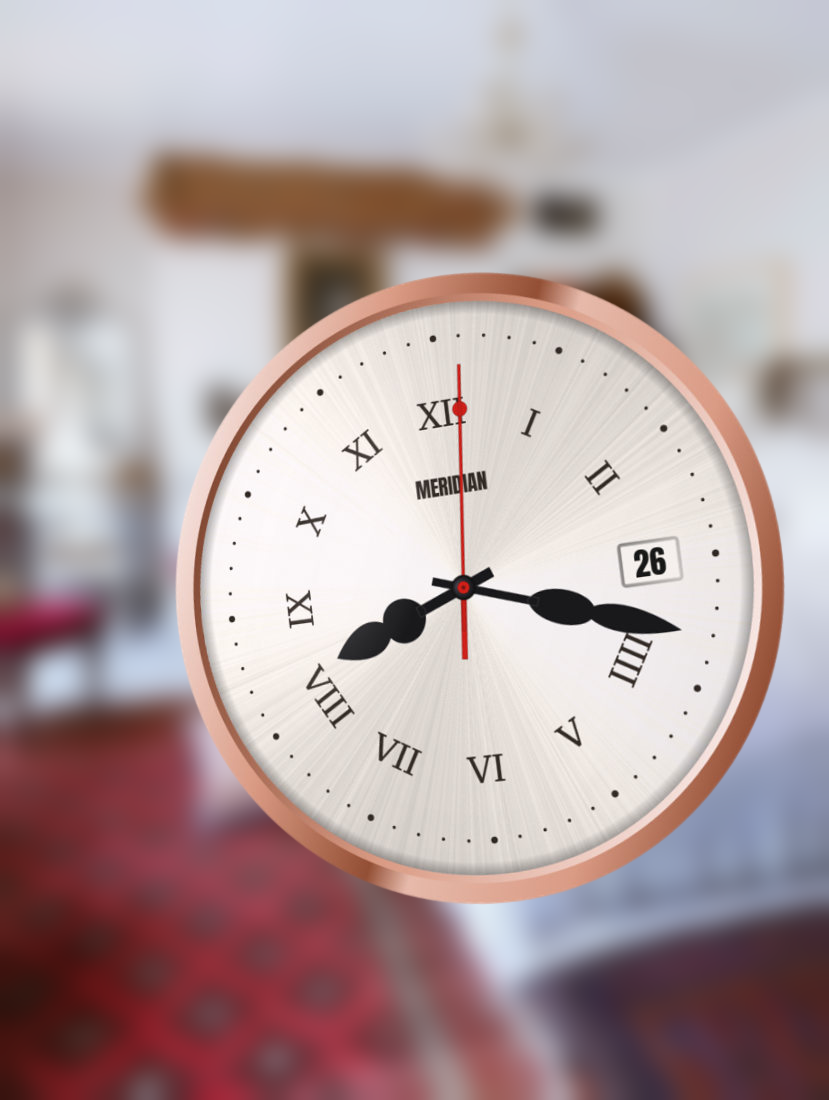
8:18:01
